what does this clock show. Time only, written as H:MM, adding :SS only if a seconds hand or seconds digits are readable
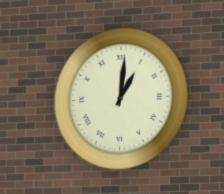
1:01
